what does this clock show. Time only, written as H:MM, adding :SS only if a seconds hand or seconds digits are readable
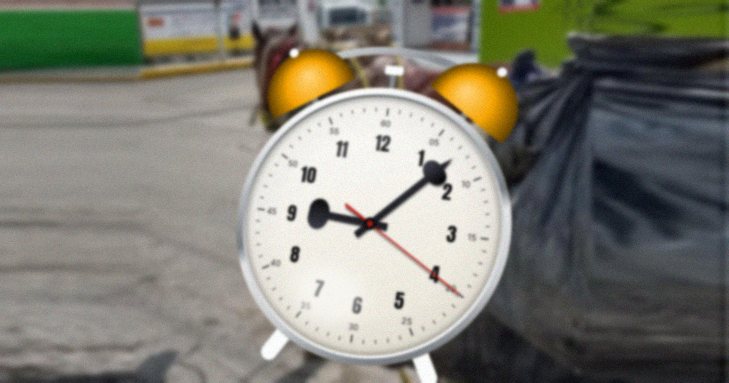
9:07:20
